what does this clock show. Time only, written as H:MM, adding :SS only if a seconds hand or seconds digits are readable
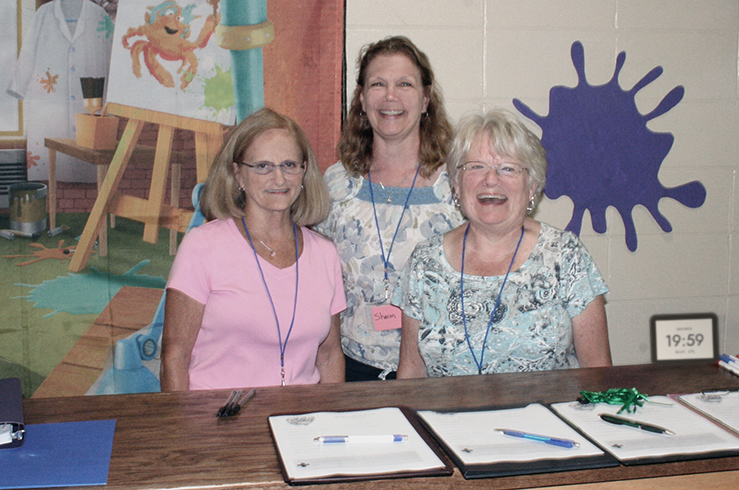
19:59
